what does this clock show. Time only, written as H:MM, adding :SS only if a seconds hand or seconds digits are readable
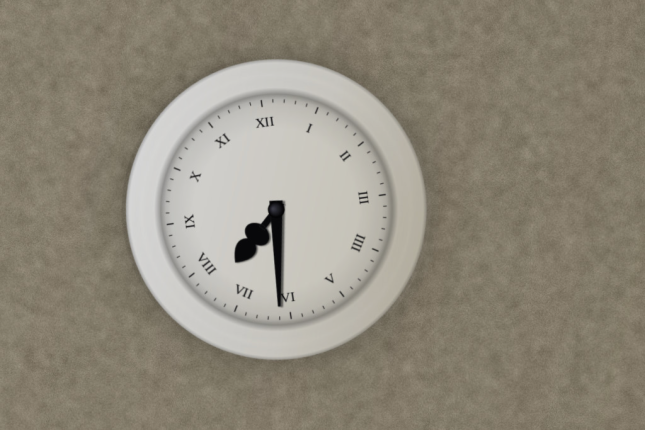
7:31
